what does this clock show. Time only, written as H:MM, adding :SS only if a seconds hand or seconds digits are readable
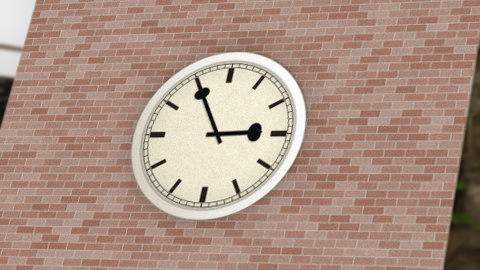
2:55
